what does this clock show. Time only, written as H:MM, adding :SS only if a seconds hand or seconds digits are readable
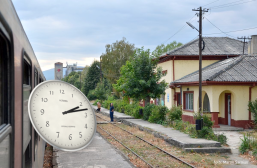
2:13
